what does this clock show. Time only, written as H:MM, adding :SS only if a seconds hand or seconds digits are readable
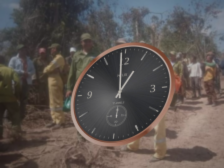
12:59
